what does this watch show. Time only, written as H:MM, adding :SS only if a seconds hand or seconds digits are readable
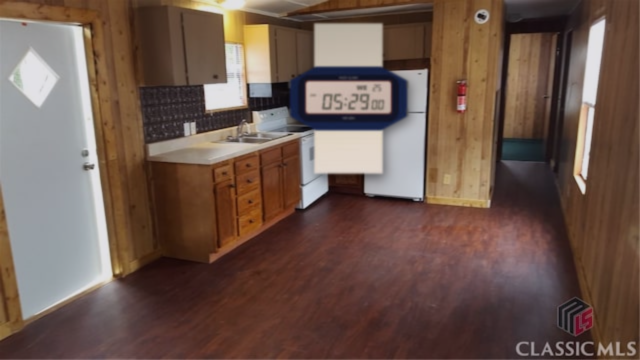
5:29
